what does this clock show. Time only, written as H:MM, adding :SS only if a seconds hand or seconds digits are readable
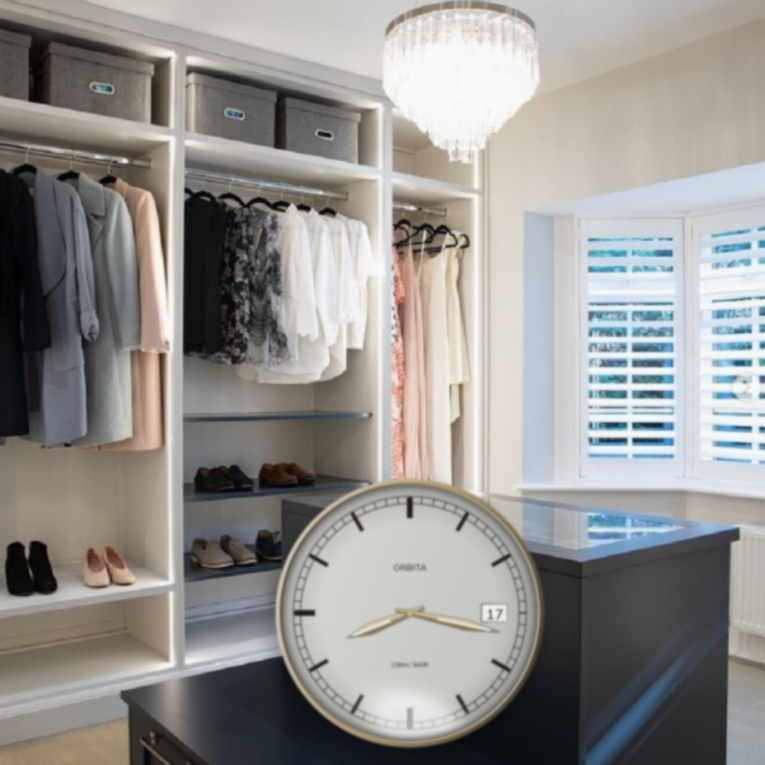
8:17
